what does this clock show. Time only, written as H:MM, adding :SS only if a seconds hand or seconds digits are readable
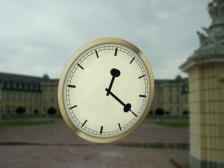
12:20
